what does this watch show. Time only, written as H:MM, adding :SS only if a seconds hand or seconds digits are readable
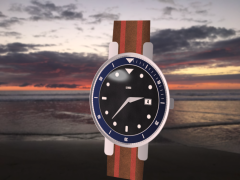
2:37
